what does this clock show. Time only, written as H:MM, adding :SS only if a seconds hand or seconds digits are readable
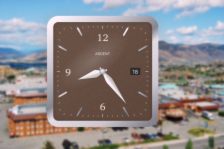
8:24
